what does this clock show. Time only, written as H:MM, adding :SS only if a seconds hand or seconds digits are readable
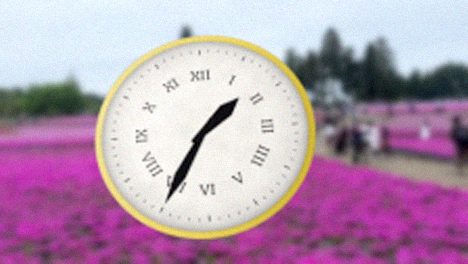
1:35
